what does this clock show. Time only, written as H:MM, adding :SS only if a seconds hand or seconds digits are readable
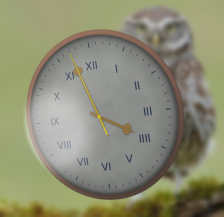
3:56:57
